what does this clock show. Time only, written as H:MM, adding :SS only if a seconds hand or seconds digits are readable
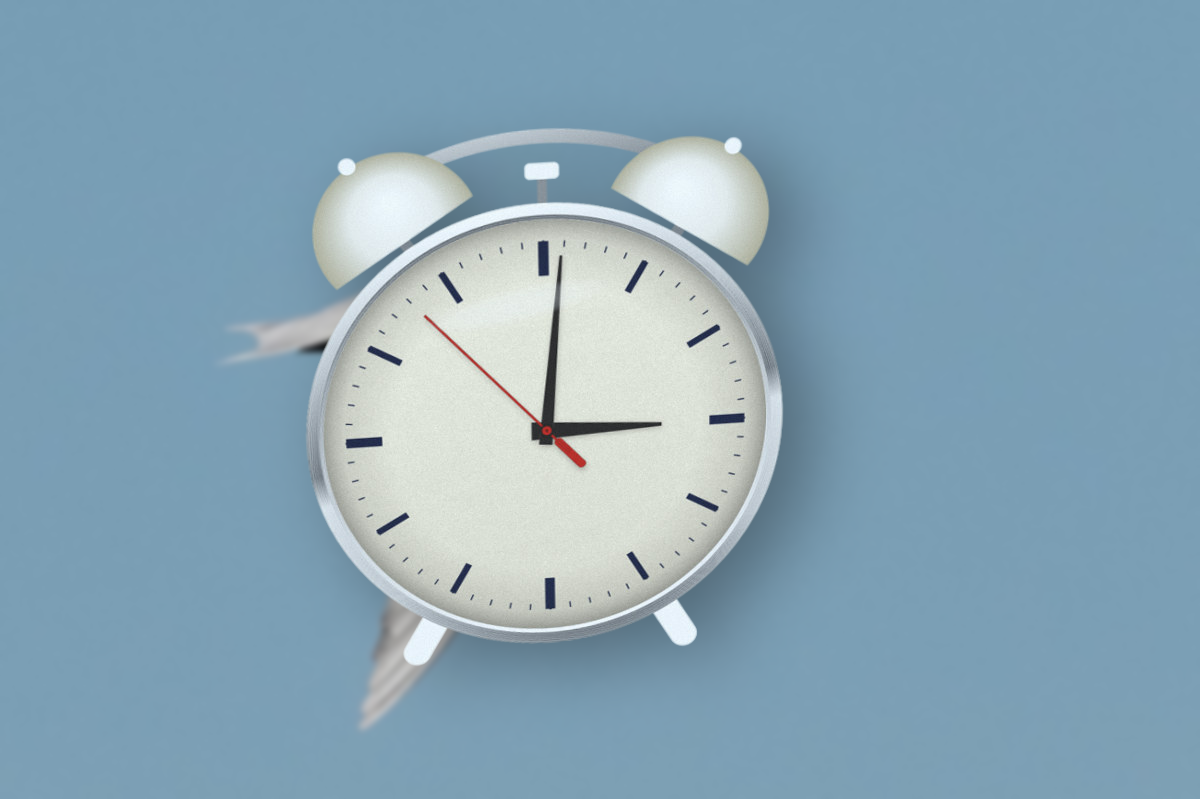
3:00:53
